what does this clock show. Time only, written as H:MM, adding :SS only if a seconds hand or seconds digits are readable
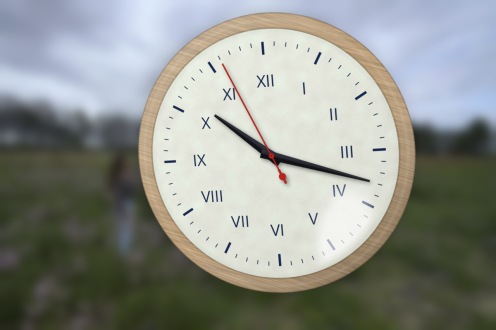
10:17:56
